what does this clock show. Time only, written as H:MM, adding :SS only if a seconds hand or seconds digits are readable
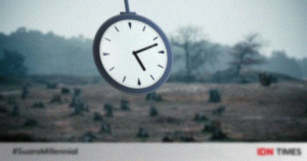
5:12
